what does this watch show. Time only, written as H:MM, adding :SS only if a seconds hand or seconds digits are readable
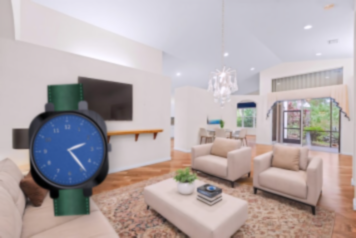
2:24
